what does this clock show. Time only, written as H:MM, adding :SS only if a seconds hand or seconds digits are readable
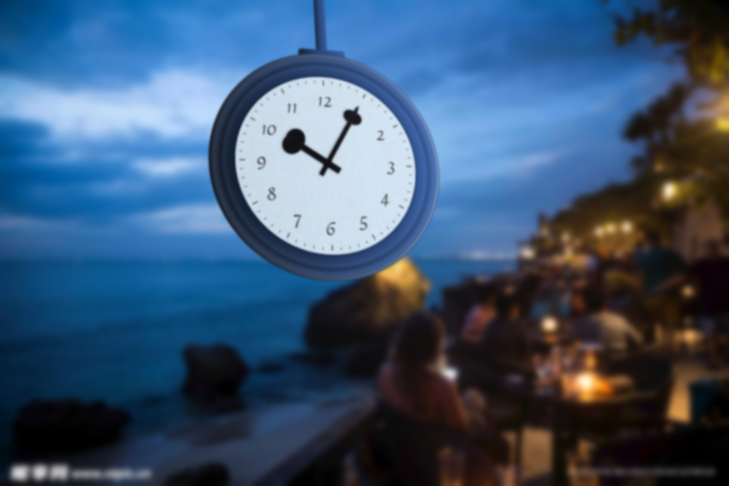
10:05
